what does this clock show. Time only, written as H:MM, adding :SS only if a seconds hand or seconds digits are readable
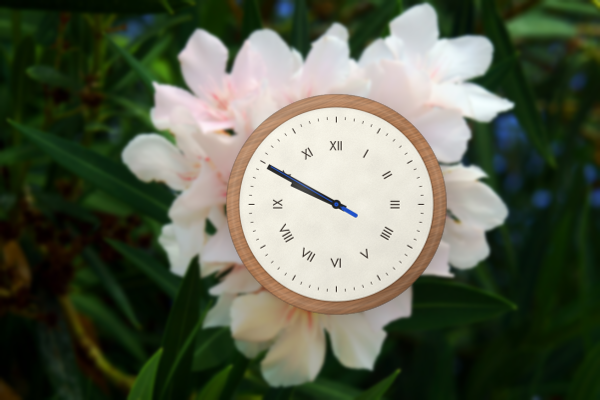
9:49:50
